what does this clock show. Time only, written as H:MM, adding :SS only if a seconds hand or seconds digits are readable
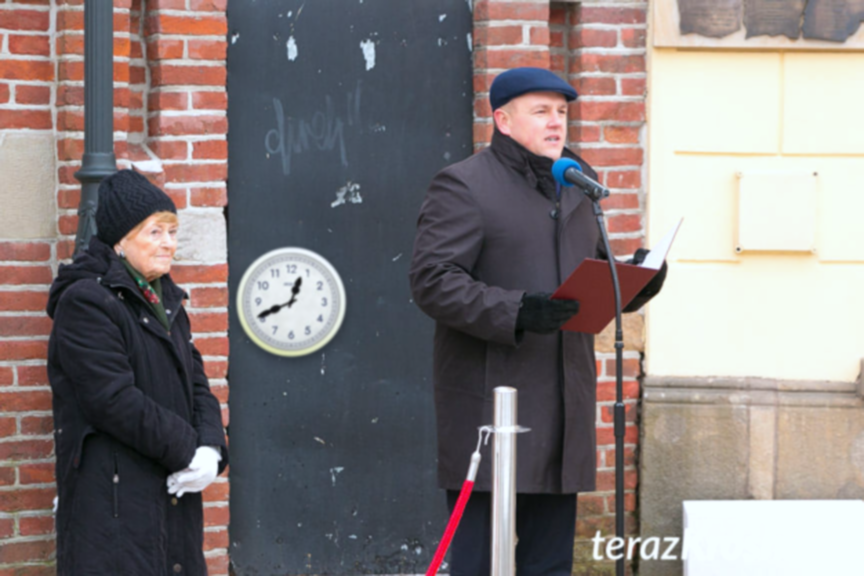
12:41
